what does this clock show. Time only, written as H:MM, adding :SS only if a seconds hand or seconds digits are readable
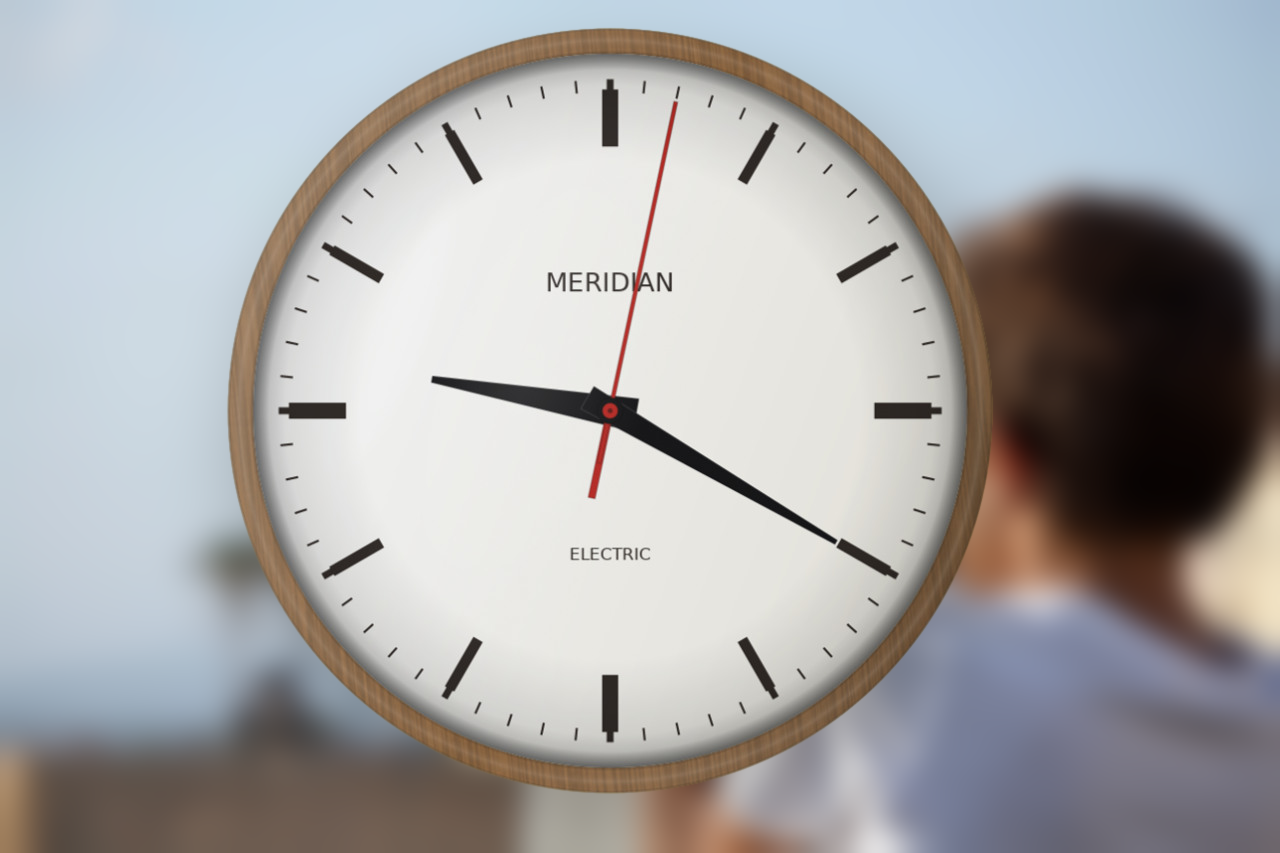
9:20:02
